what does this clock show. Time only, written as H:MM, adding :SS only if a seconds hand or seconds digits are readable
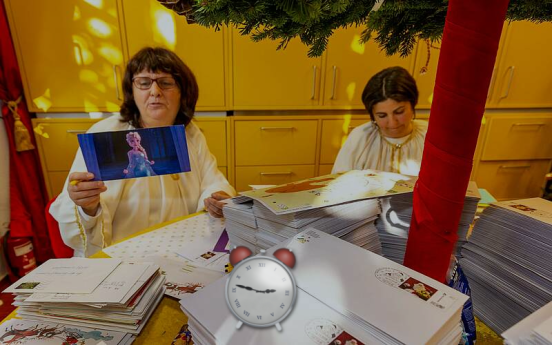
2:47
